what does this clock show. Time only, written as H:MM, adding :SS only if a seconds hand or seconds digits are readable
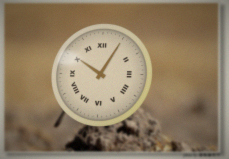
10:05
